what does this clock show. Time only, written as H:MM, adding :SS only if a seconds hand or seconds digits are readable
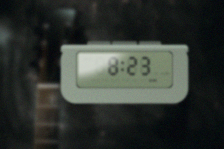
8:23
